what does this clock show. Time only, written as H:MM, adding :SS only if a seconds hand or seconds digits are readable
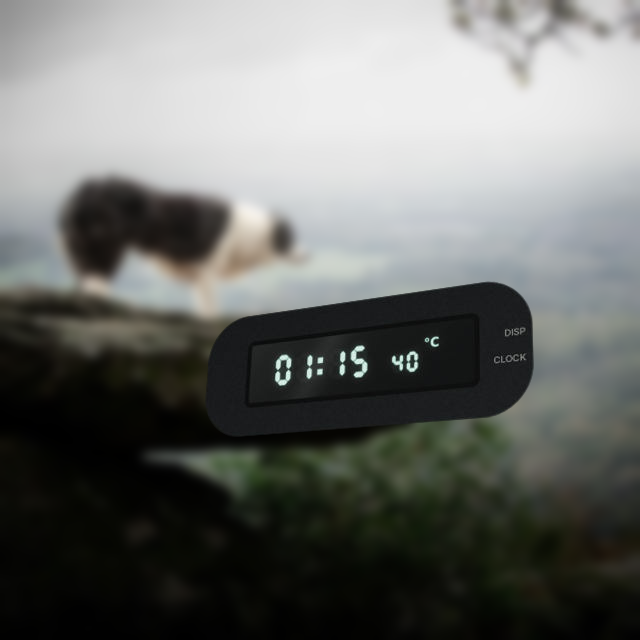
1:15
